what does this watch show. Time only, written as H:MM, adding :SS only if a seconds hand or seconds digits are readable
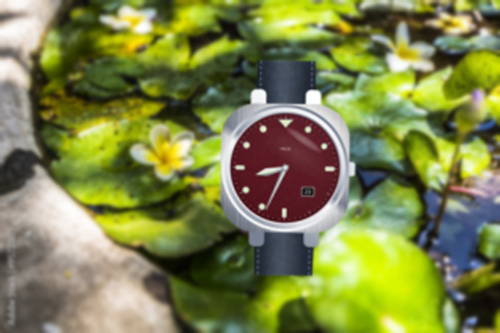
8:34
